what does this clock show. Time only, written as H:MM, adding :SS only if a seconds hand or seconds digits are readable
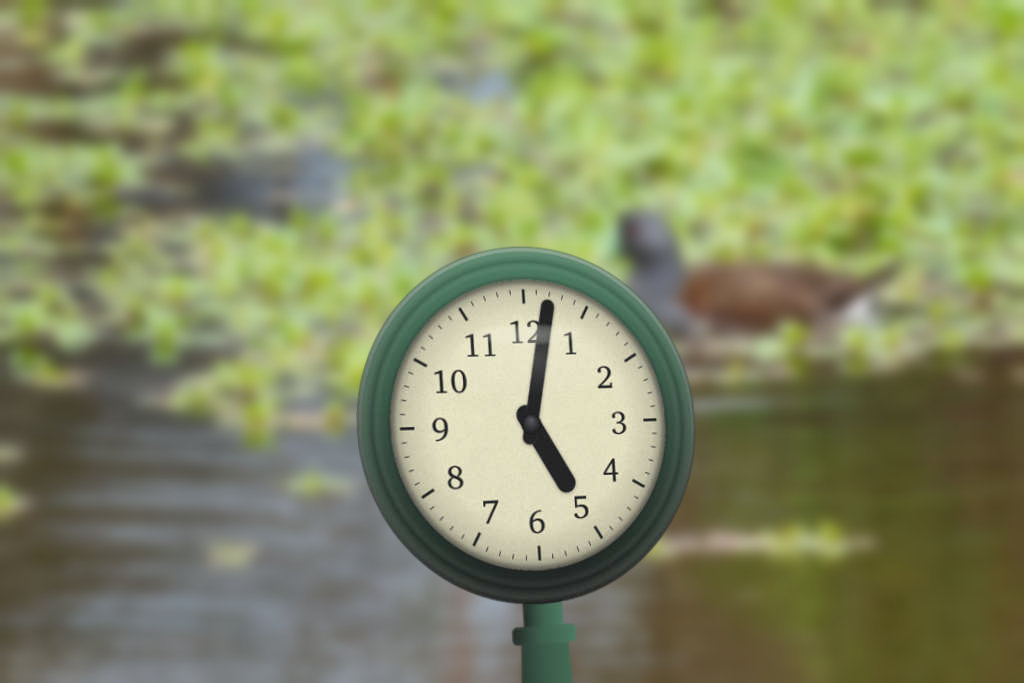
5:02
